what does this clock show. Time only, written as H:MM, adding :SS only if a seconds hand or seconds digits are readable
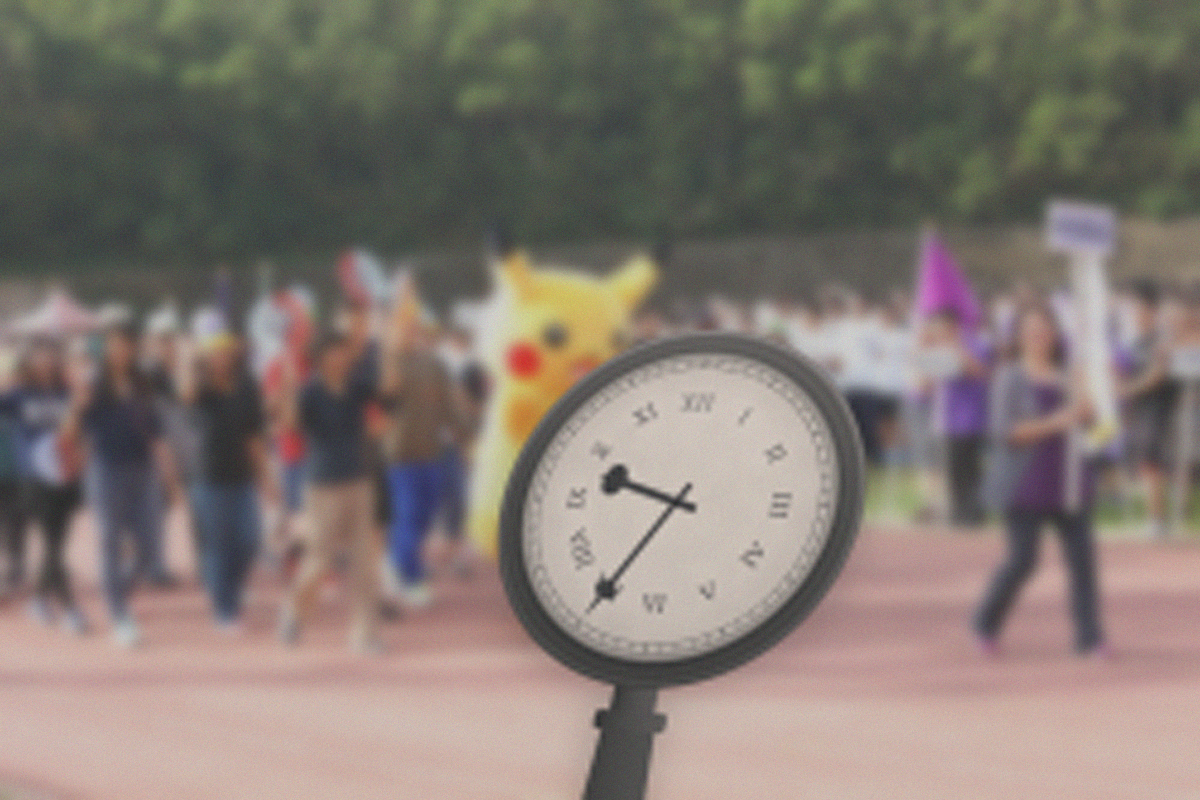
9:35
